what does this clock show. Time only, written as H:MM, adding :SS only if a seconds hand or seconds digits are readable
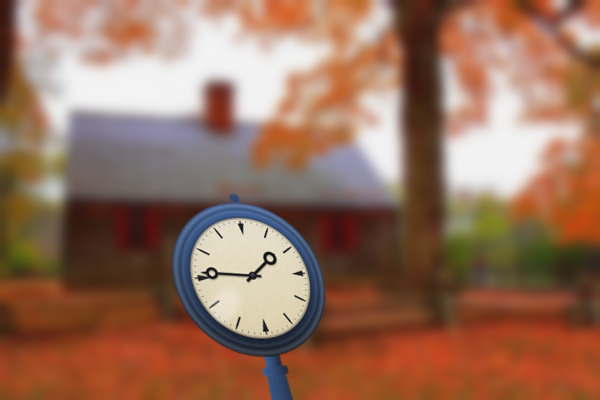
1:46
